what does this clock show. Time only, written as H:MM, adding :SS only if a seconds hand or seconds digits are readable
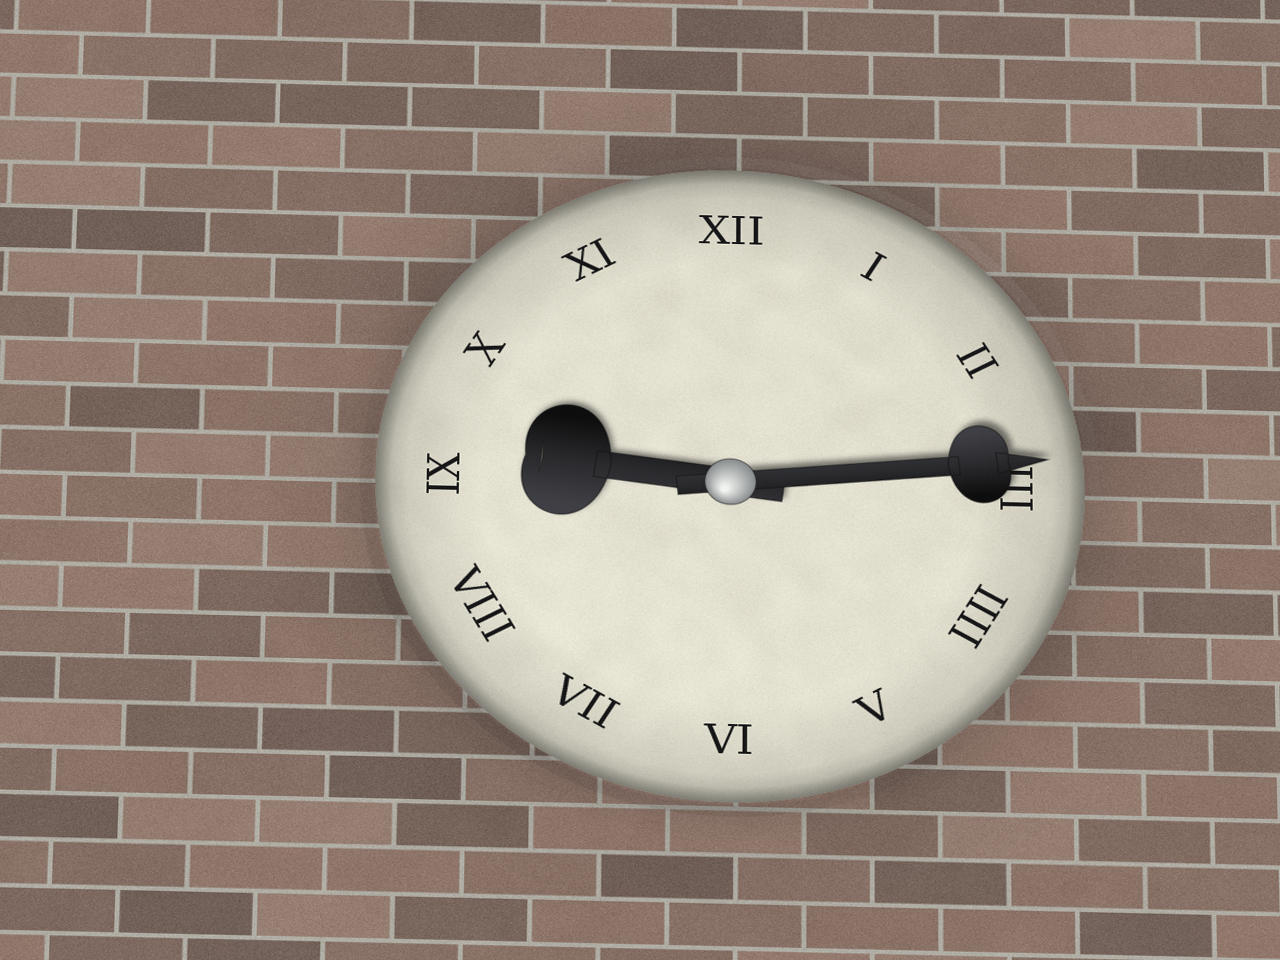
9:14
